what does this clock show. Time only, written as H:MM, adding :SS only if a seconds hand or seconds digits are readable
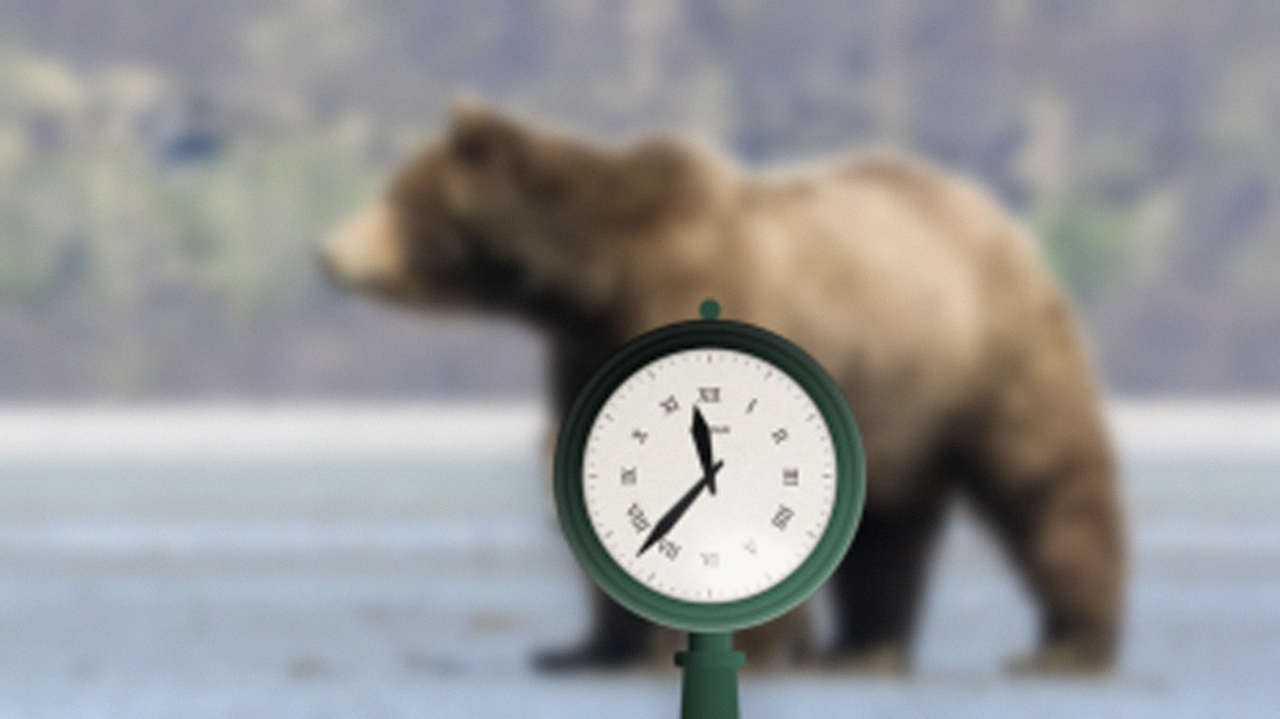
11:37
